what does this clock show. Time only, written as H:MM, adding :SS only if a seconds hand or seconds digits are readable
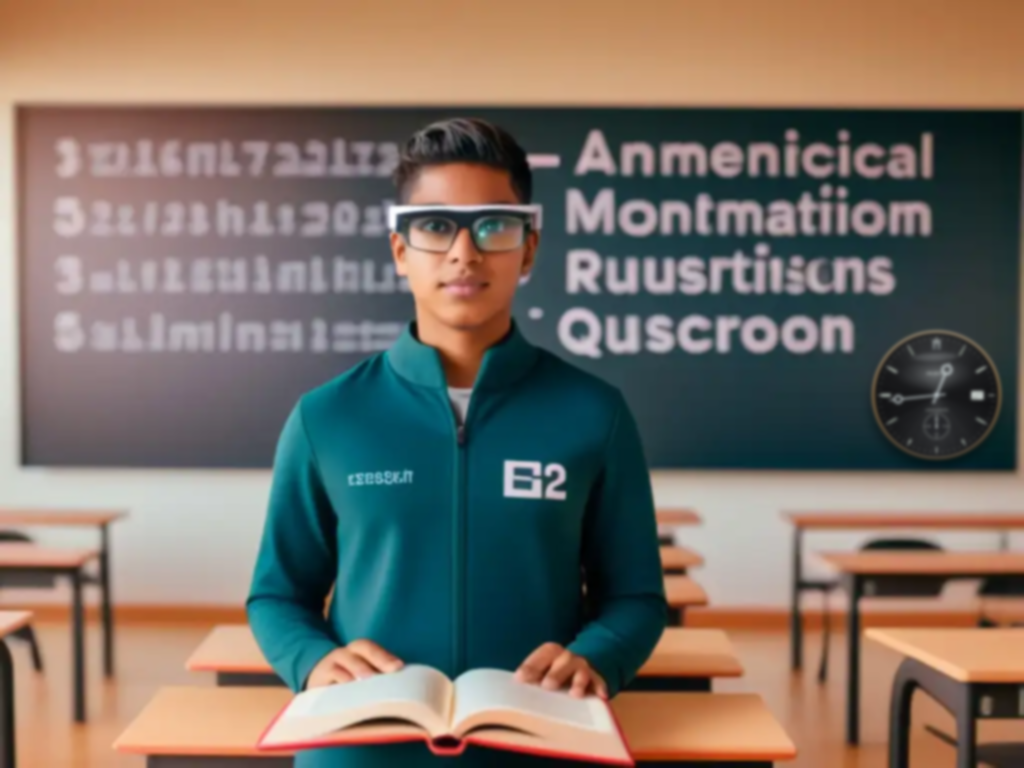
12:44
